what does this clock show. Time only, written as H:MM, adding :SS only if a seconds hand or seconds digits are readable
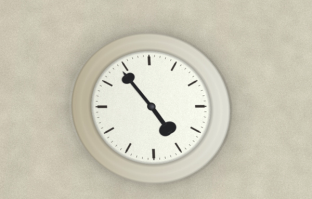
4:54
